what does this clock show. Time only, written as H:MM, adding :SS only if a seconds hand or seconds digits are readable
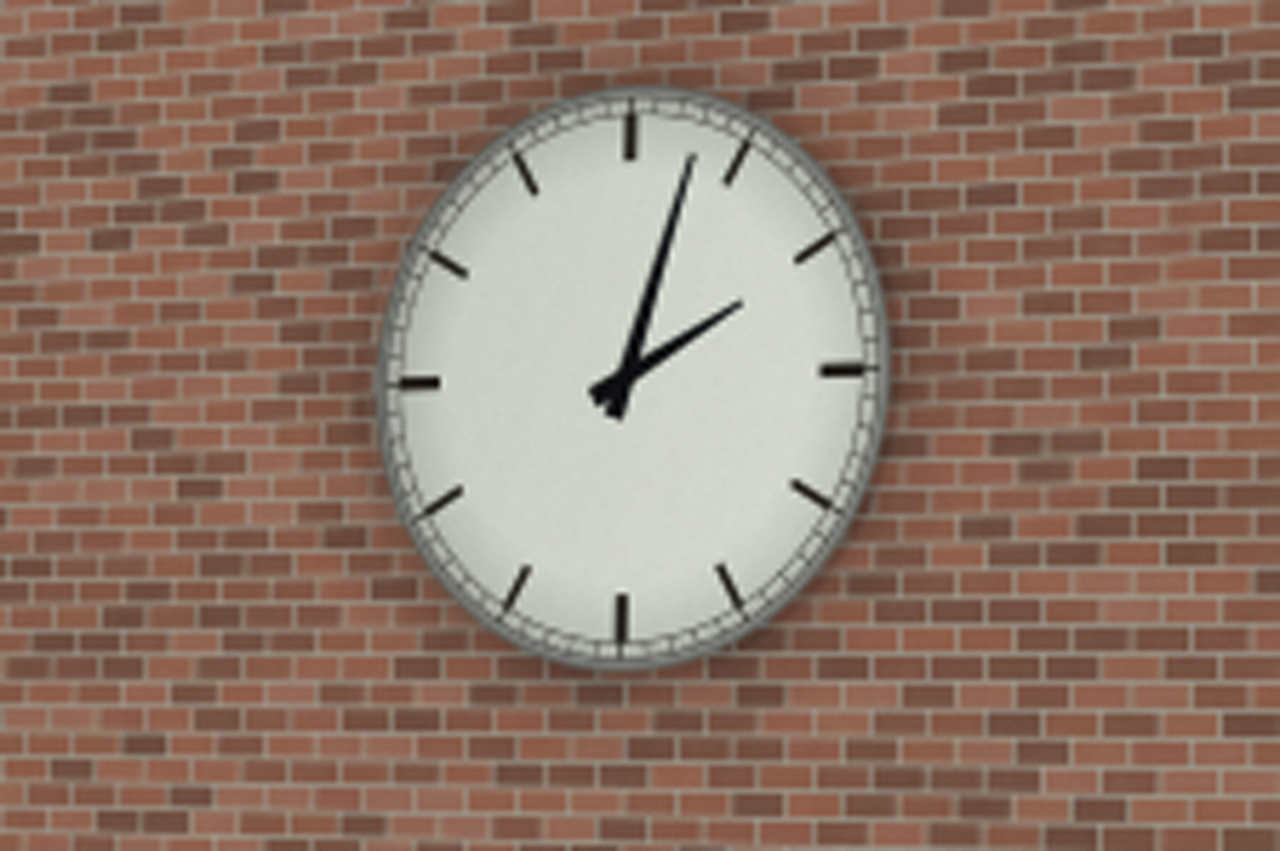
2:03
